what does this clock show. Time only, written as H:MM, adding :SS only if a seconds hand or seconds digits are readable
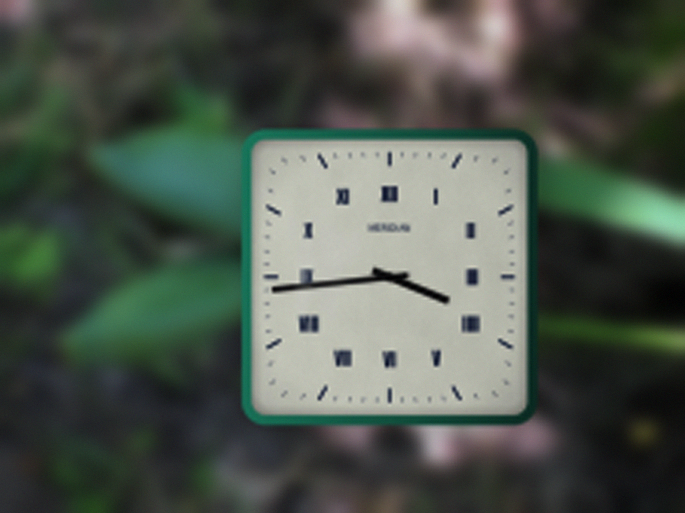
3:44
